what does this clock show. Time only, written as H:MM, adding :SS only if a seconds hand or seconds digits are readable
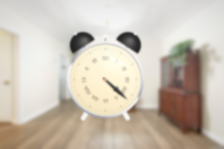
4:22
